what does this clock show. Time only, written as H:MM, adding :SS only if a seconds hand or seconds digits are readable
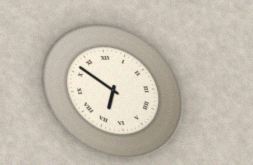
6:52
